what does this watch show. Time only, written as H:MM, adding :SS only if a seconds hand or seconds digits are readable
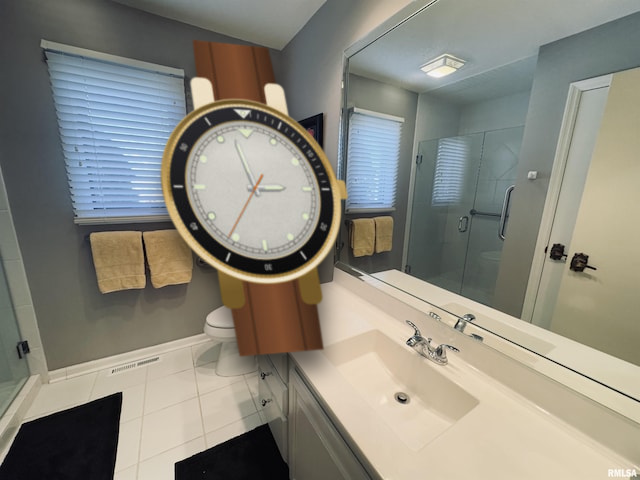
2:57:36
